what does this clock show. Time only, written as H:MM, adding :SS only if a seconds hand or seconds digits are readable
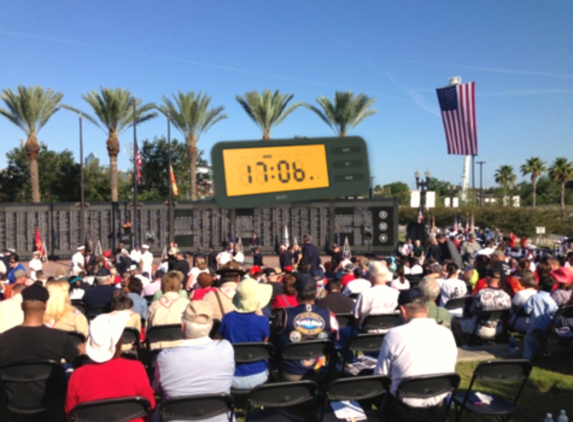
17:06
